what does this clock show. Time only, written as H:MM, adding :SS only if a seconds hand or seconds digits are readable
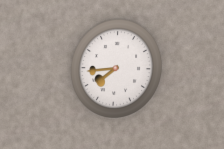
7:44
